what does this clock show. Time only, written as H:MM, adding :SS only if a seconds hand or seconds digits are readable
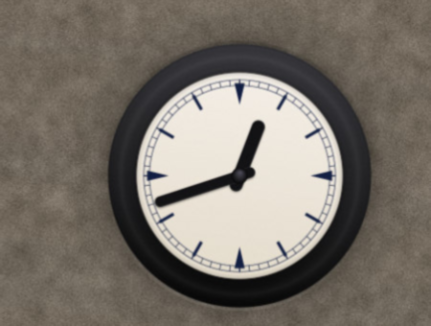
12:42
